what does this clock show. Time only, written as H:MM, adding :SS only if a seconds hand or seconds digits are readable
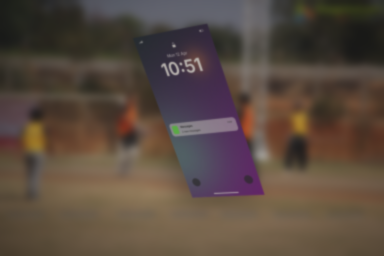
10:51
